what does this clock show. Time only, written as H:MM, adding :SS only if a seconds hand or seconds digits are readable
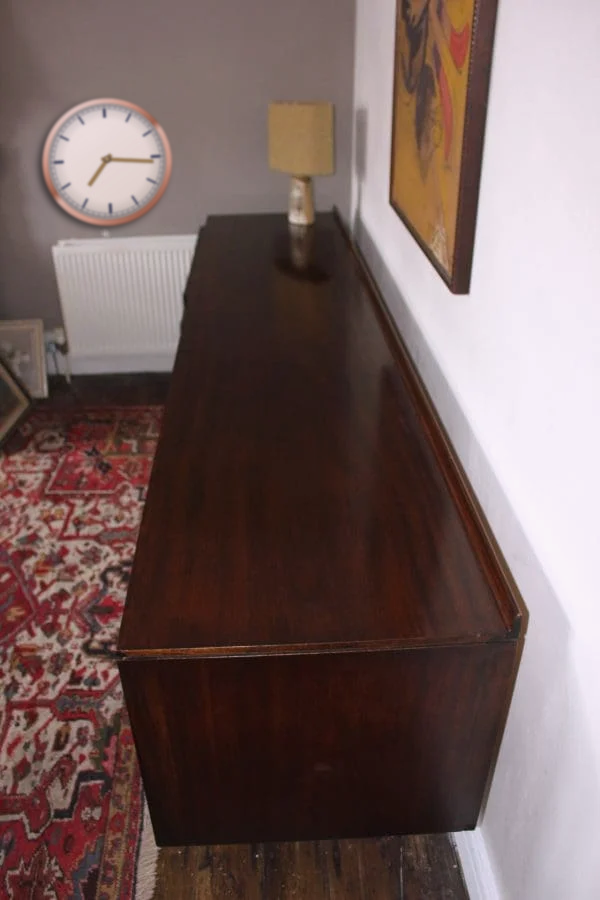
7:16
